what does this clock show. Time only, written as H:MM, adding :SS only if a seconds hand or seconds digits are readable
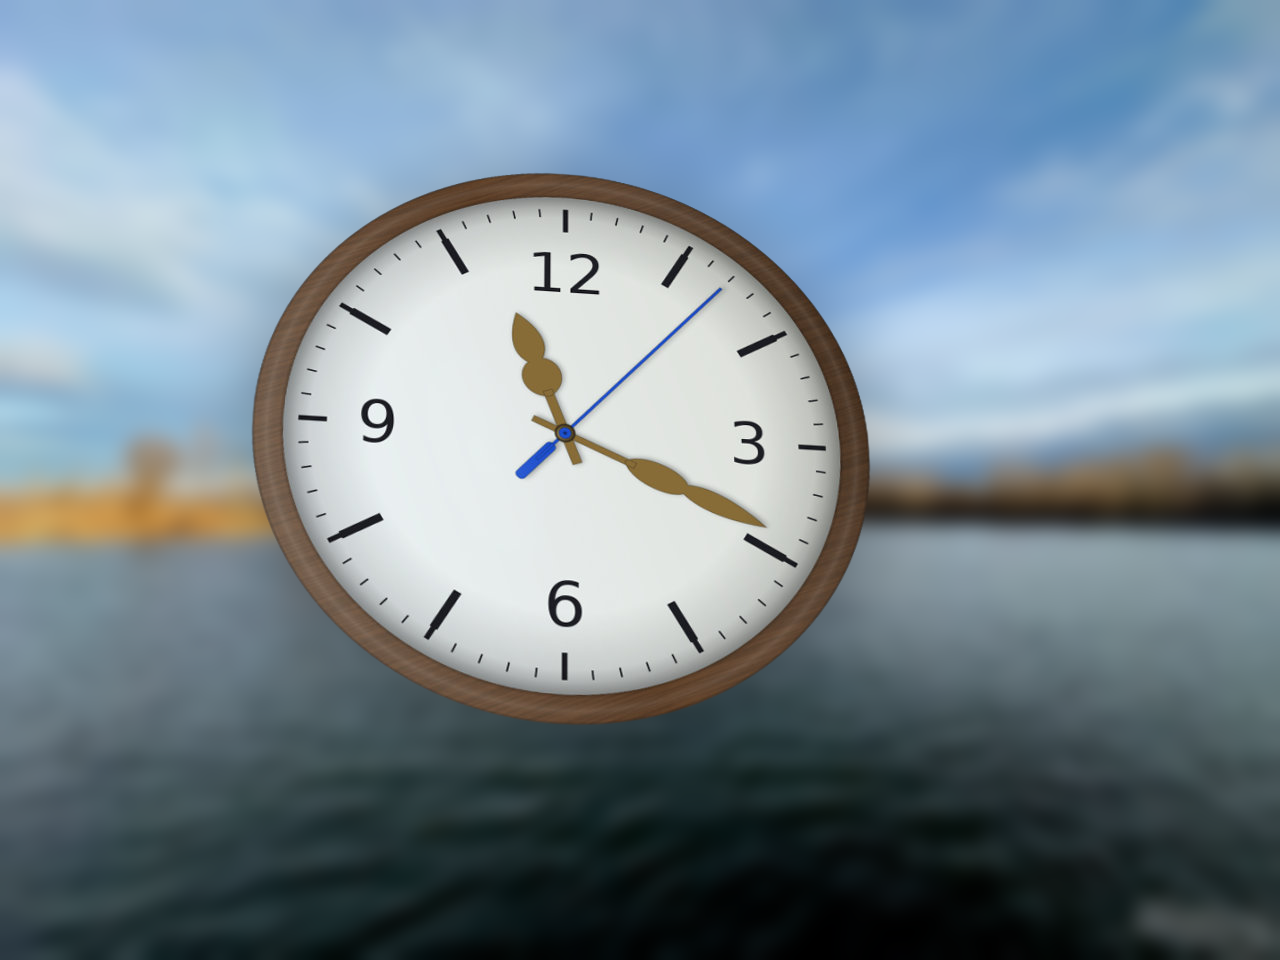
11:19:07
